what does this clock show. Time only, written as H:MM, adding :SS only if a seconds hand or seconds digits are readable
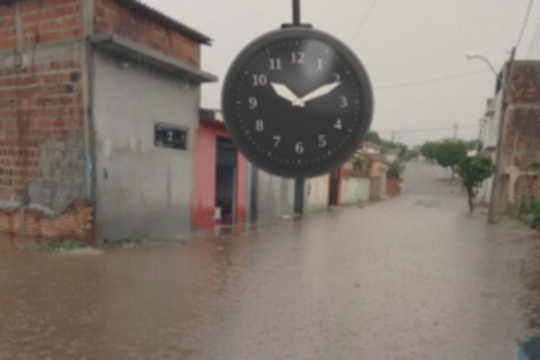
10:11
